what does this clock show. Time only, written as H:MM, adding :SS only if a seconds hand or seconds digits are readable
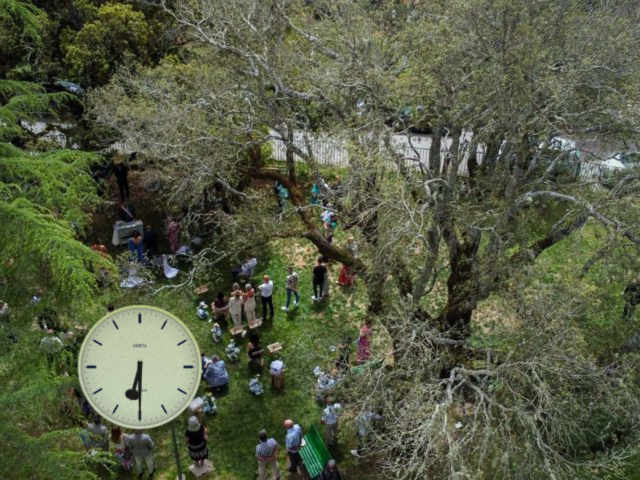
6:30
